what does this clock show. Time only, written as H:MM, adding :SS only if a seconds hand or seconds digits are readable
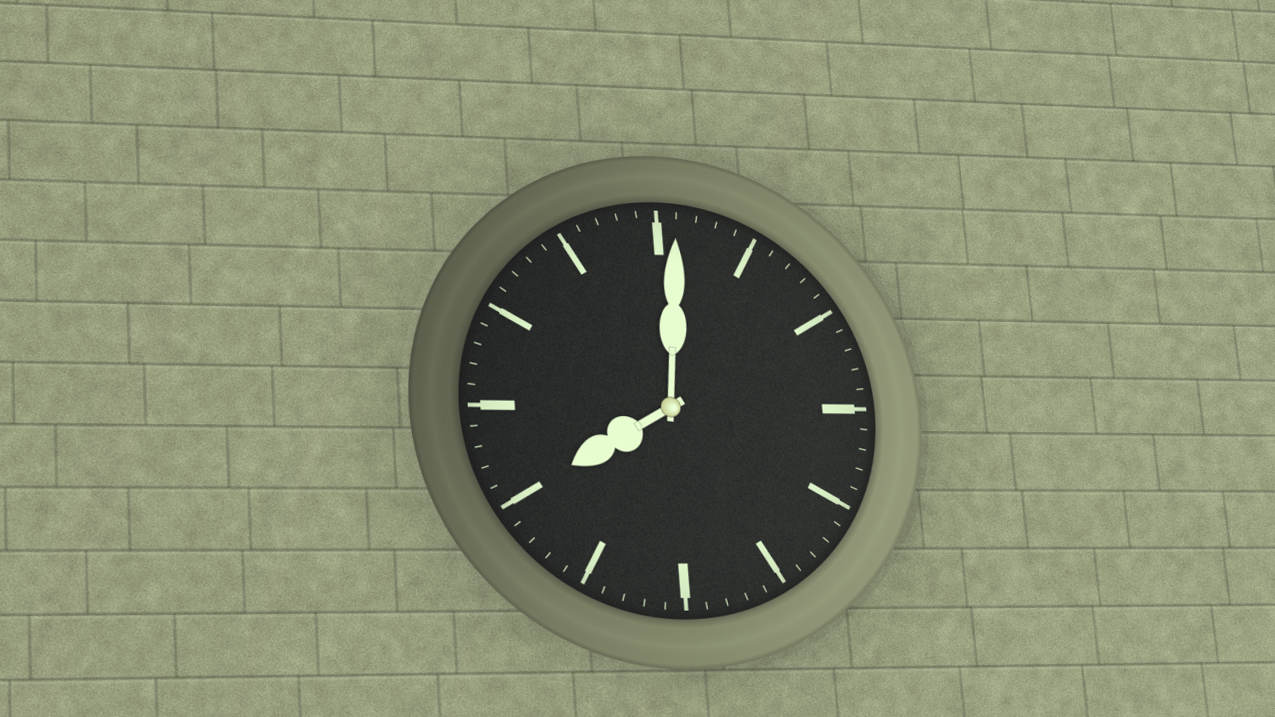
8:01
